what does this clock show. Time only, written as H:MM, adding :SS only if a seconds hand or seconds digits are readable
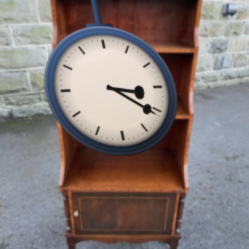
3:21
